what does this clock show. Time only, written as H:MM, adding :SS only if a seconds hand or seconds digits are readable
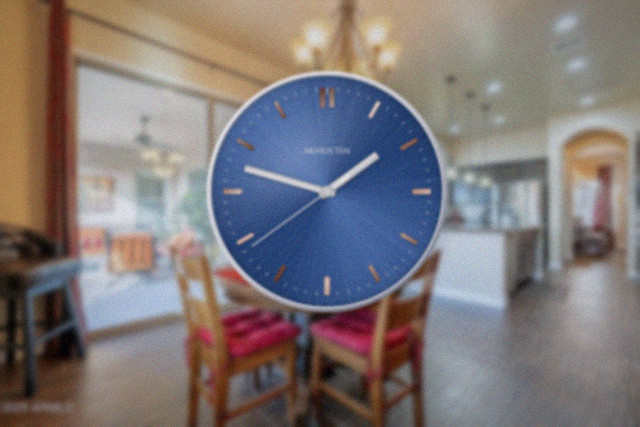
1:47:39
